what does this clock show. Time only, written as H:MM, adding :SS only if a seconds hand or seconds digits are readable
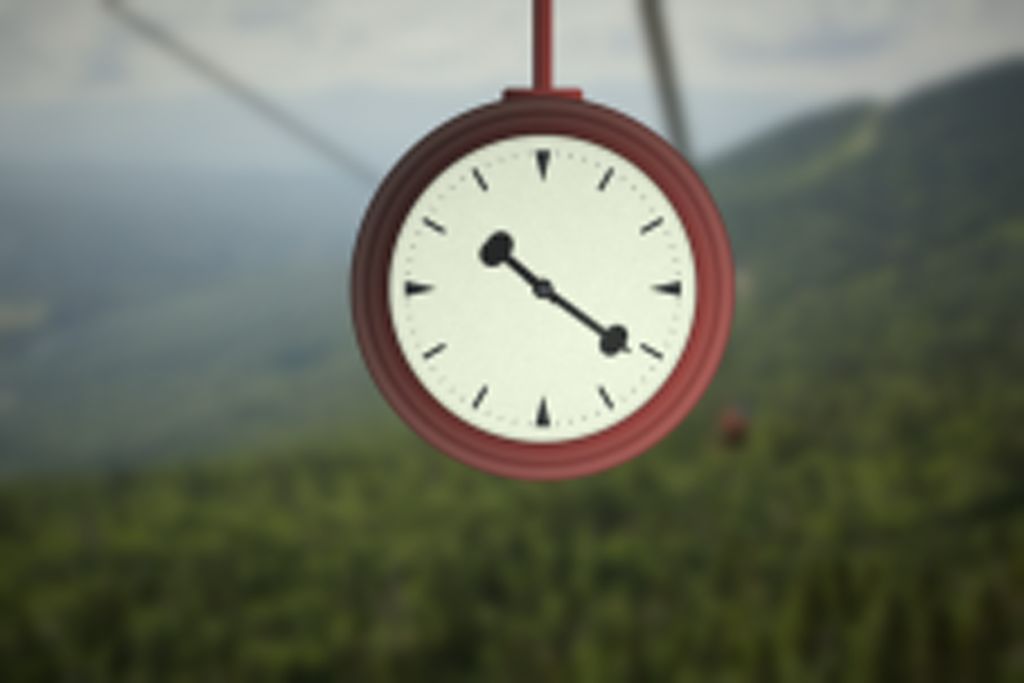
10:21
